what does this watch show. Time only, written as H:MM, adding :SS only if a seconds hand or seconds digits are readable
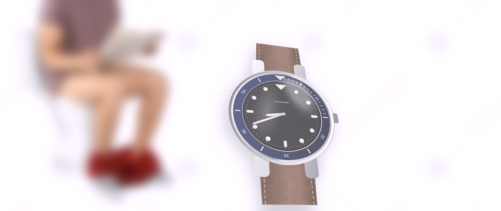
8:41
